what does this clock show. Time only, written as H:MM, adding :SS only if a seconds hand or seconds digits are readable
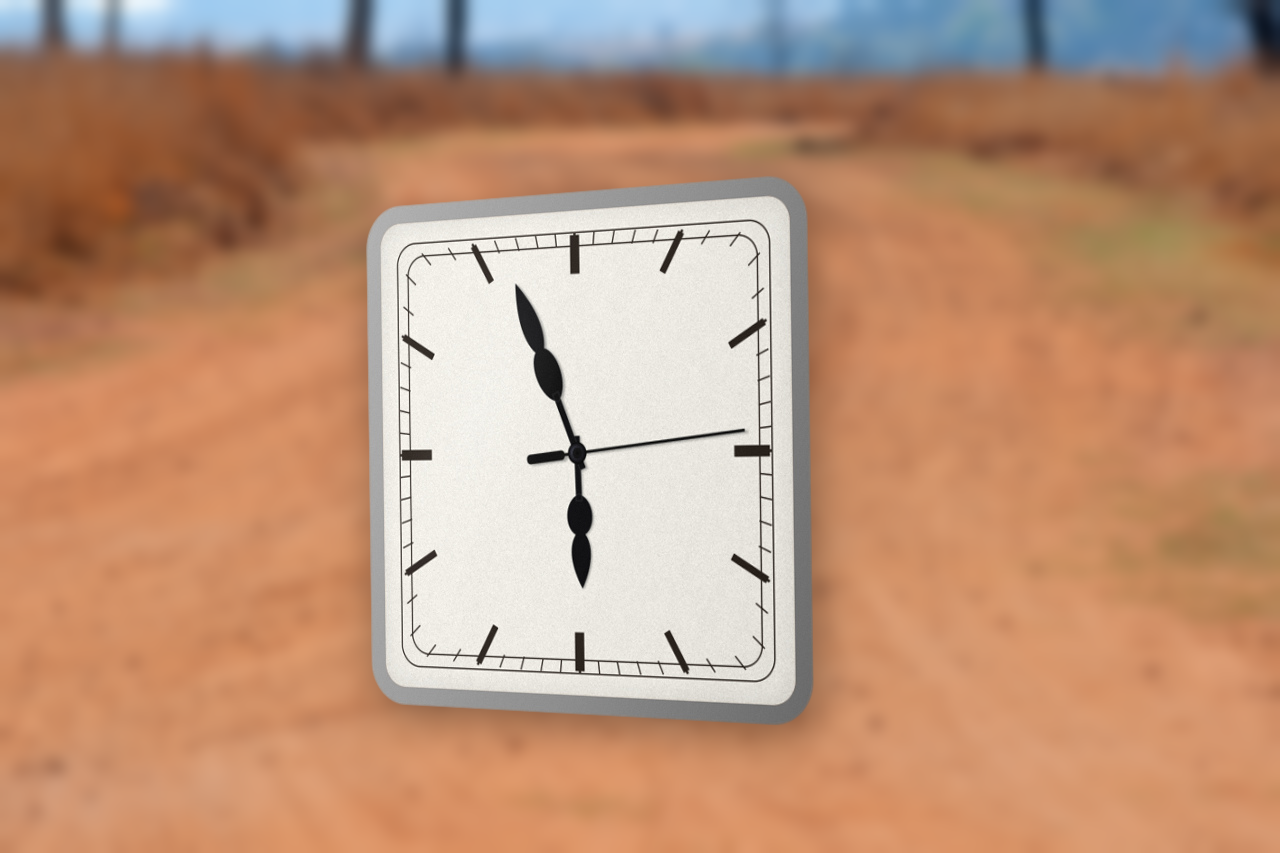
5:56:14
